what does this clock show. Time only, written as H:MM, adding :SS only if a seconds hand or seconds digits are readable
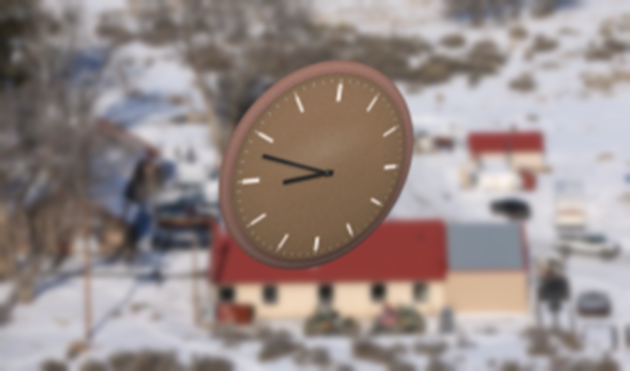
8:48
